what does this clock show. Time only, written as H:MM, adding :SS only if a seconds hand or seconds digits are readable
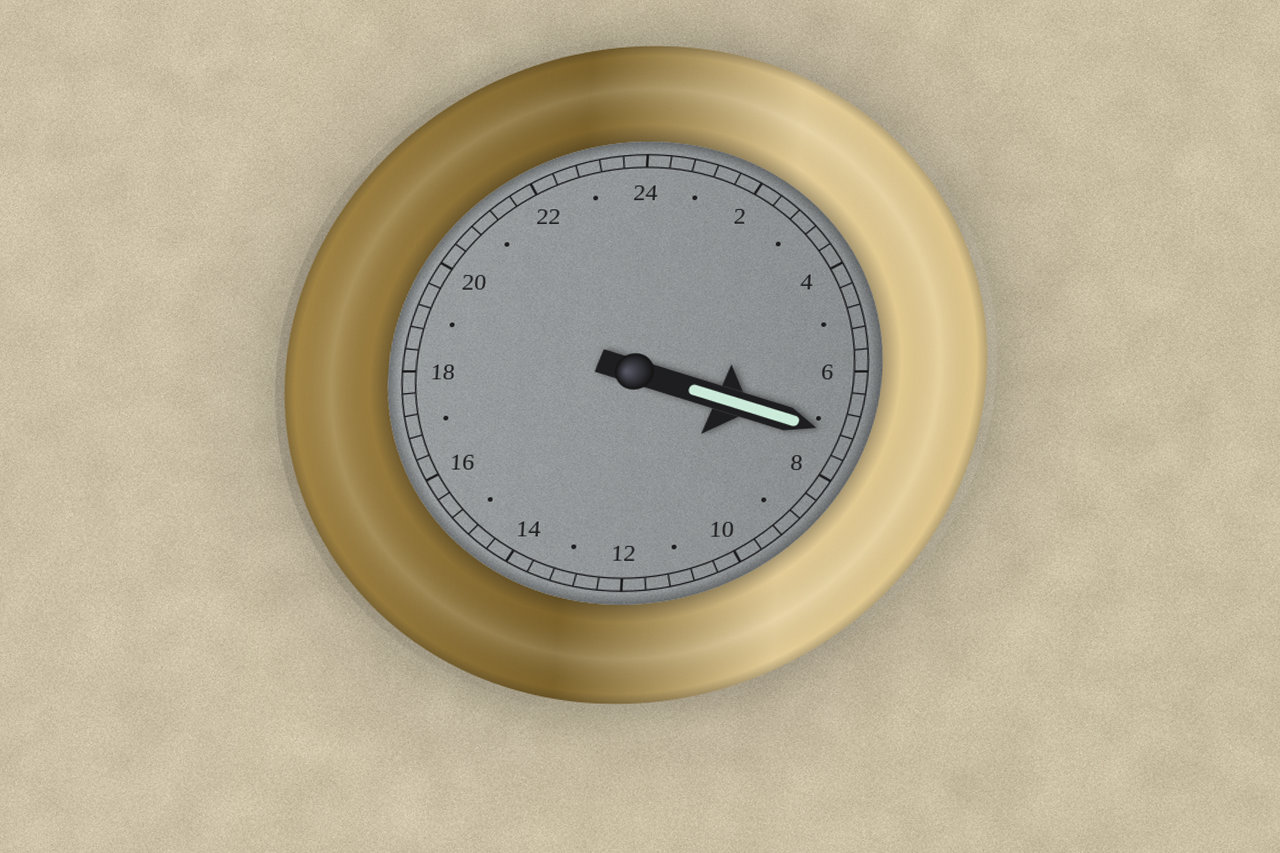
7:18
